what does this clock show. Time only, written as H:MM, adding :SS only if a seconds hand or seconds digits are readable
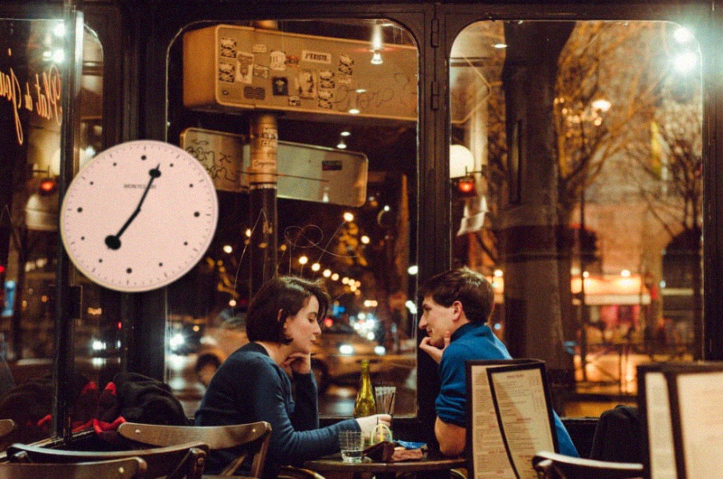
7:03
